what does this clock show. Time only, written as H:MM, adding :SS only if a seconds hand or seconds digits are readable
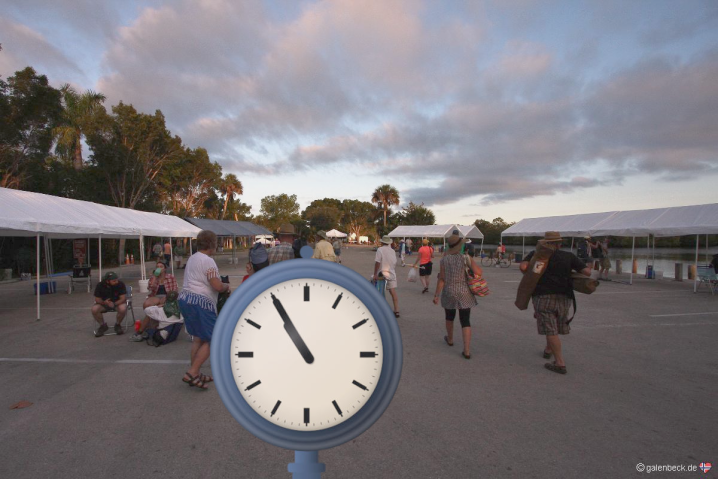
10:55
